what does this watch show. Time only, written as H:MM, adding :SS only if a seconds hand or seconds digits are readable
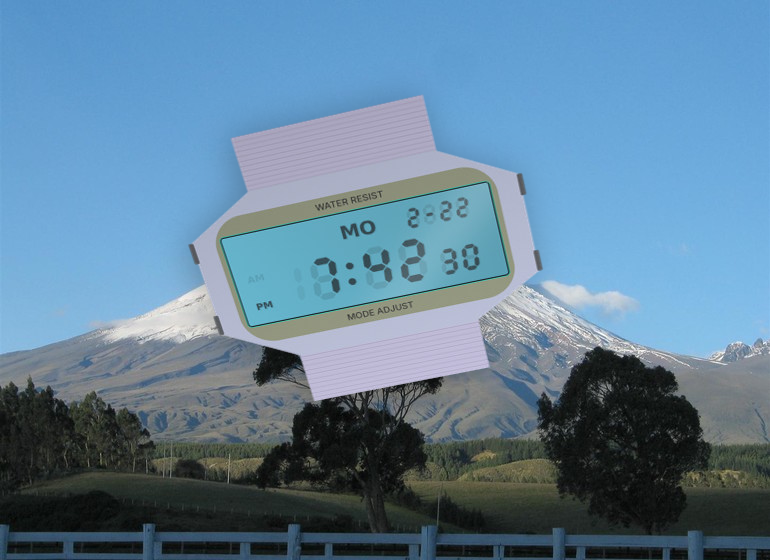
7:42:30
